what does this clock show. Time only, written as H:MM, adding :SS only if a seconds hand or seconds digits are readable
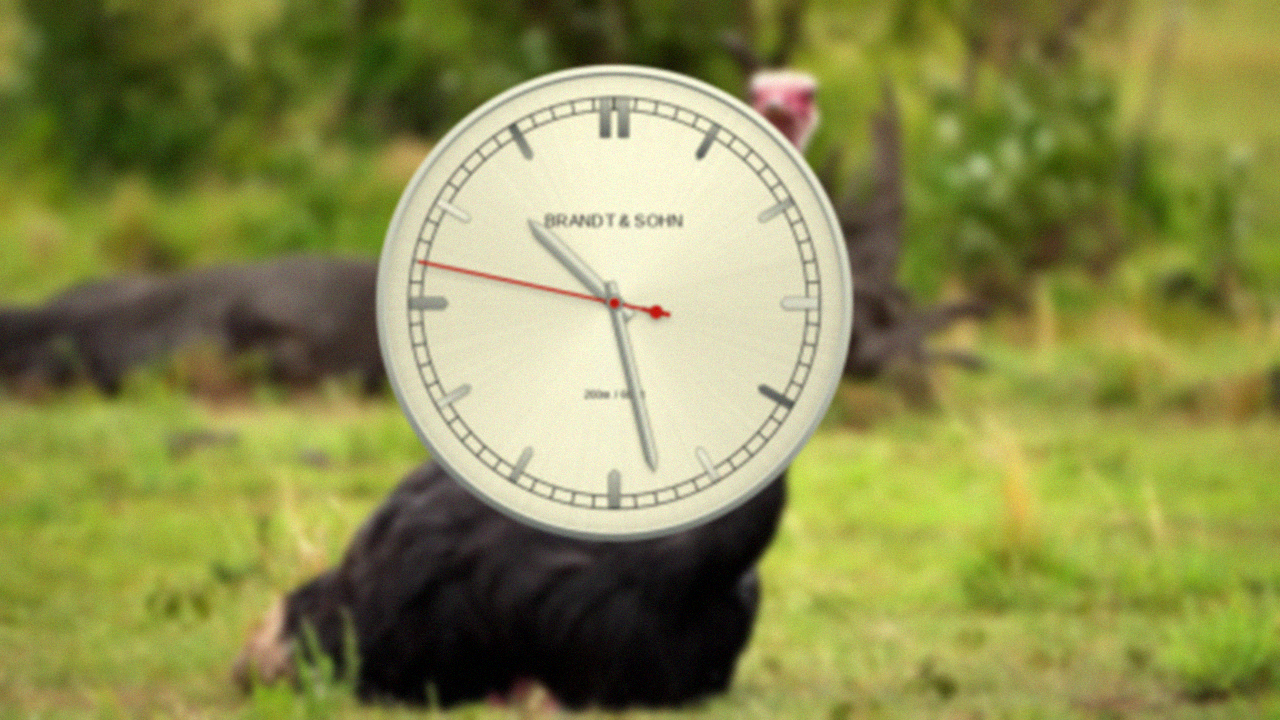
10:27:47
